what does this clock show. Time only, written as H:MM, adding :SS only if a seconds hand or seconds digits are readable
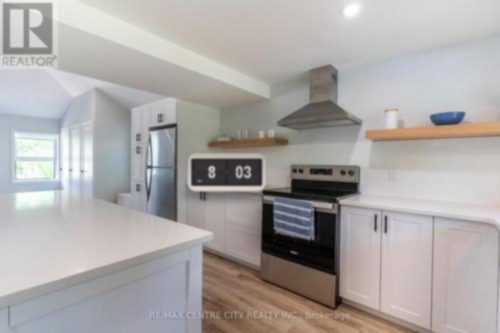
8:03
